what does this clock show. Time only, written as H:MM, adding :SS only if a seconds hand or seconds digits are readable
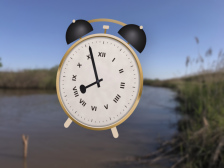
7:56
